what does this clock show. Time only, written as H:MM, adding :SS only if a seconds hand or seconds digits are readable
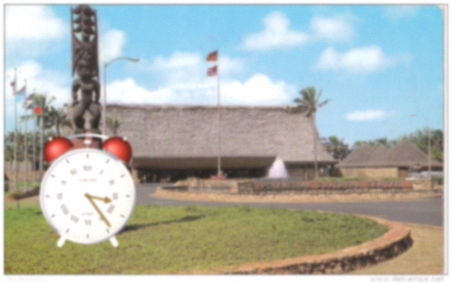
3:24
